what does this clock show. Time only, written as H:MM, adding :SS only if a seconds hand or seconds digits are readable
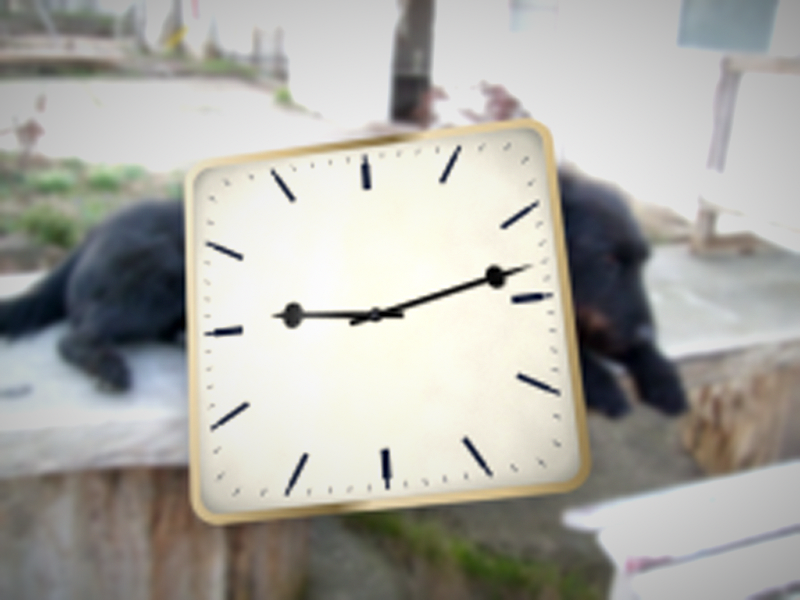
9:13
